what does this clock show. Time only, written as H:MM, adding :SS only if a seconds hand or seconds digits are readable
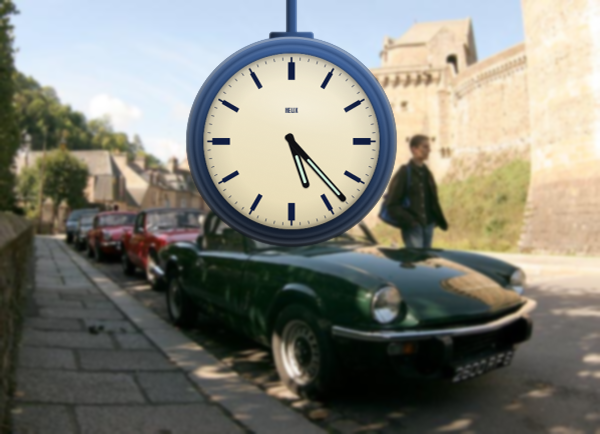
5:23
